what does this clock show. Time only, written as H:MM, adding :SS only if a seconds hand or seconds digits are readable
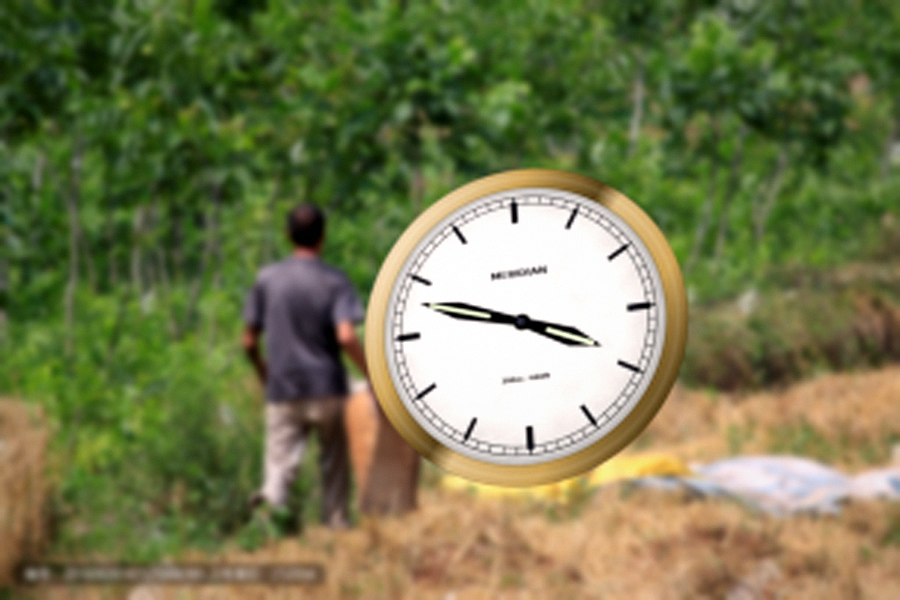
3:48
